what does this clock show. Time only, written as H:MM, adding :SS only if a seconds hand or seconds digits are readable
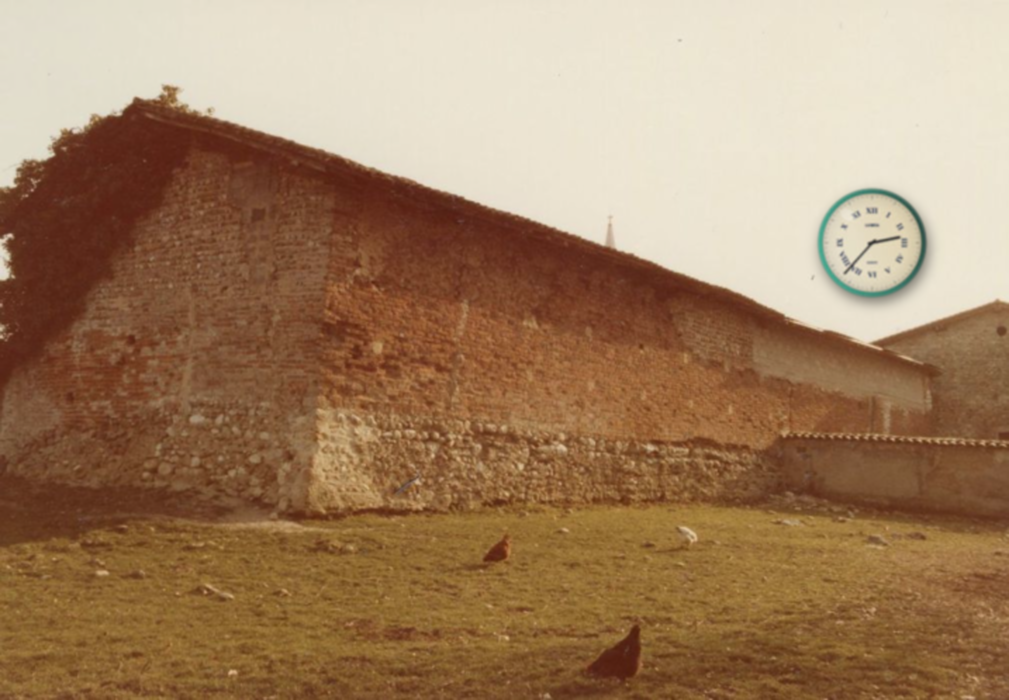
2:37
